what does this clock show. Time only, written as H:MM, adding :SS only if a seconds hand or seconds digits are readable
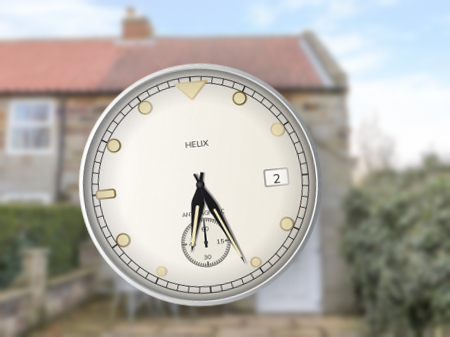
6:26
